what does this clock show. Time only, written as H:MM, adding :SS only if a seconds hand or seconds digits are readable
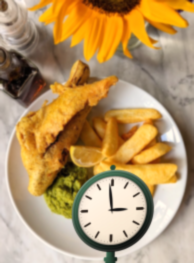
2:59
